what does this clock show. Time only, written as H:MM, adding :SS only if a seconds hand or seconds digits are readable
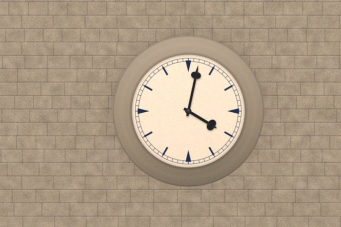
4:02
